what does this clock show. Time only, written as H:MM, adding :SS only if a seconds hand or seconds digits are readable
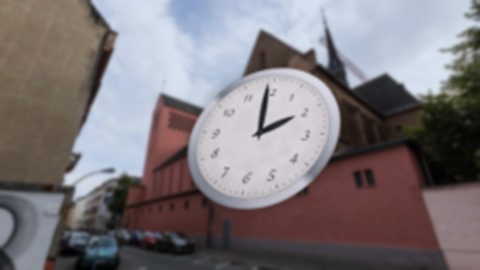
1:59
